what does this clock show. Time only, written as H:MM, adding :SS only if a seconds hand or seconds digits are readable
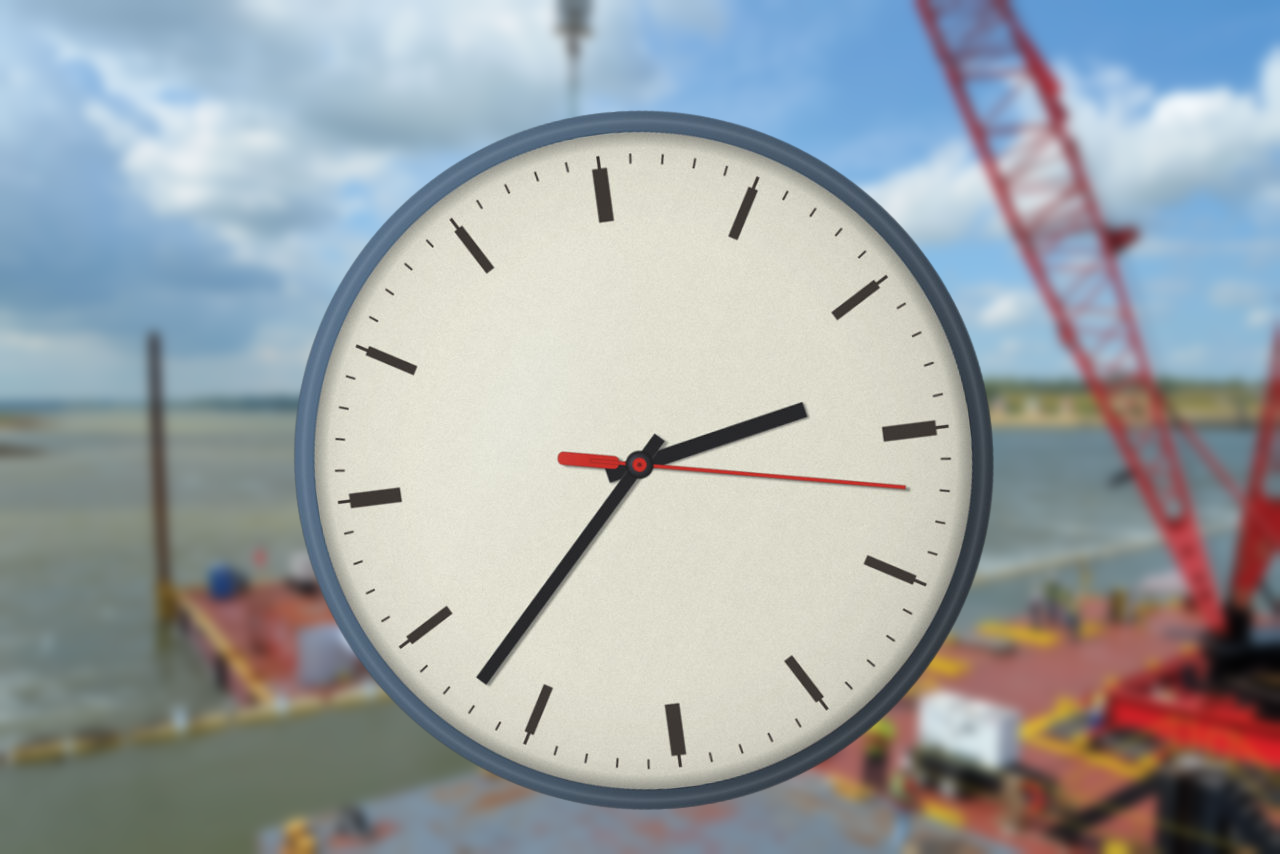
2:37:17
